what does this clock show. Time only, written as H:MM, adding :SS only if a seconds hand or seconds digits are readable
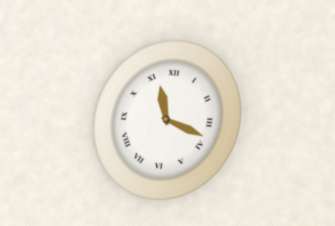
11:18
